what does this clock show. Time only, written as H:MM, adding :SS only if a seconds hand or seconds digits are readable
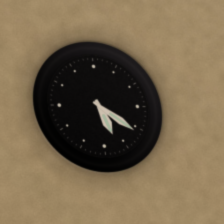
5:21
